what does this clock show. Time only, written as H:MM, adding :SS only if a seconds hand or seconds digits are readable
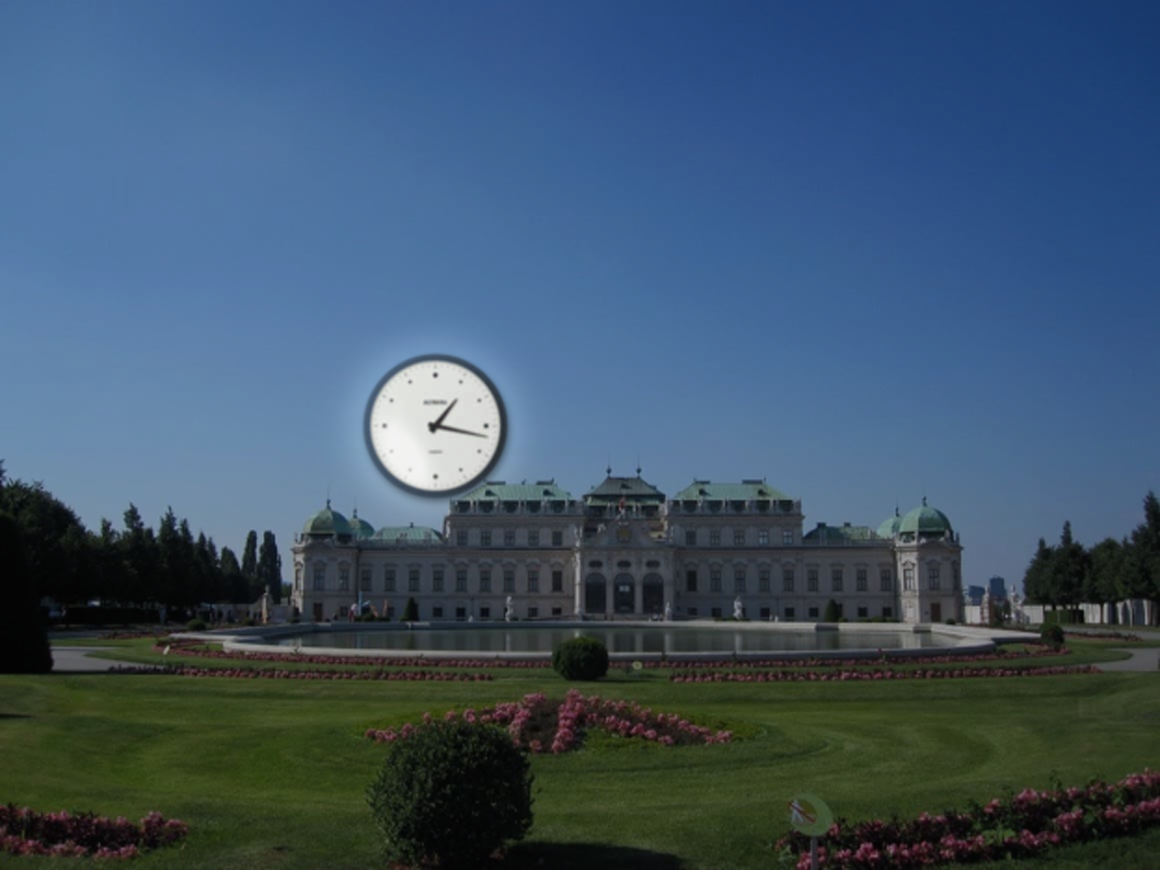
1:17
